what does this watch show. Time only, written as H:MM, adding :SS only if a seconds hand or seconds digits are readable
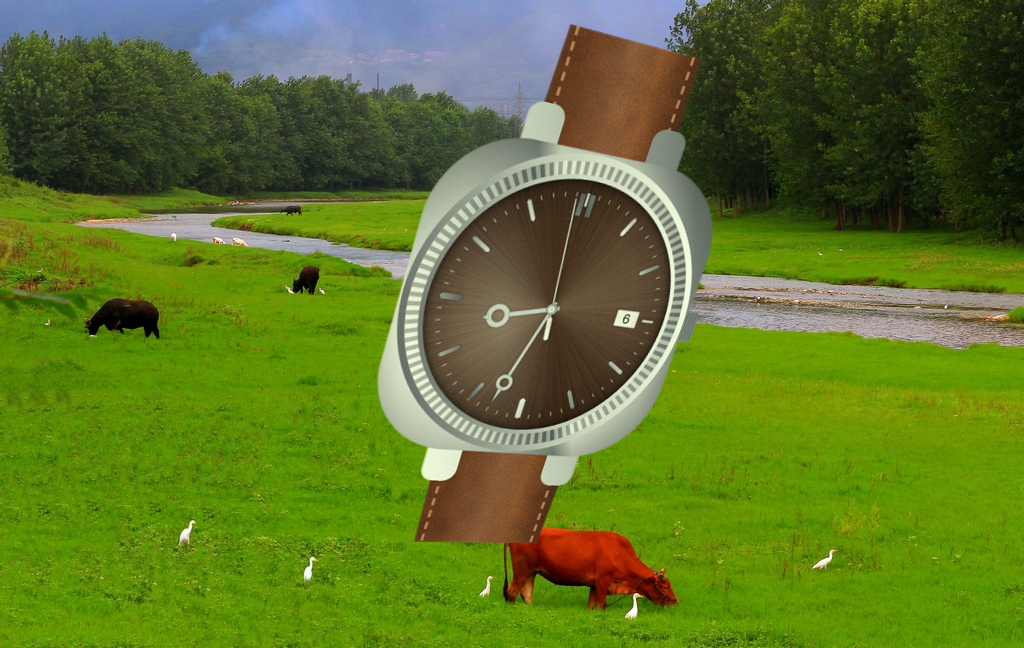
8:32:59
